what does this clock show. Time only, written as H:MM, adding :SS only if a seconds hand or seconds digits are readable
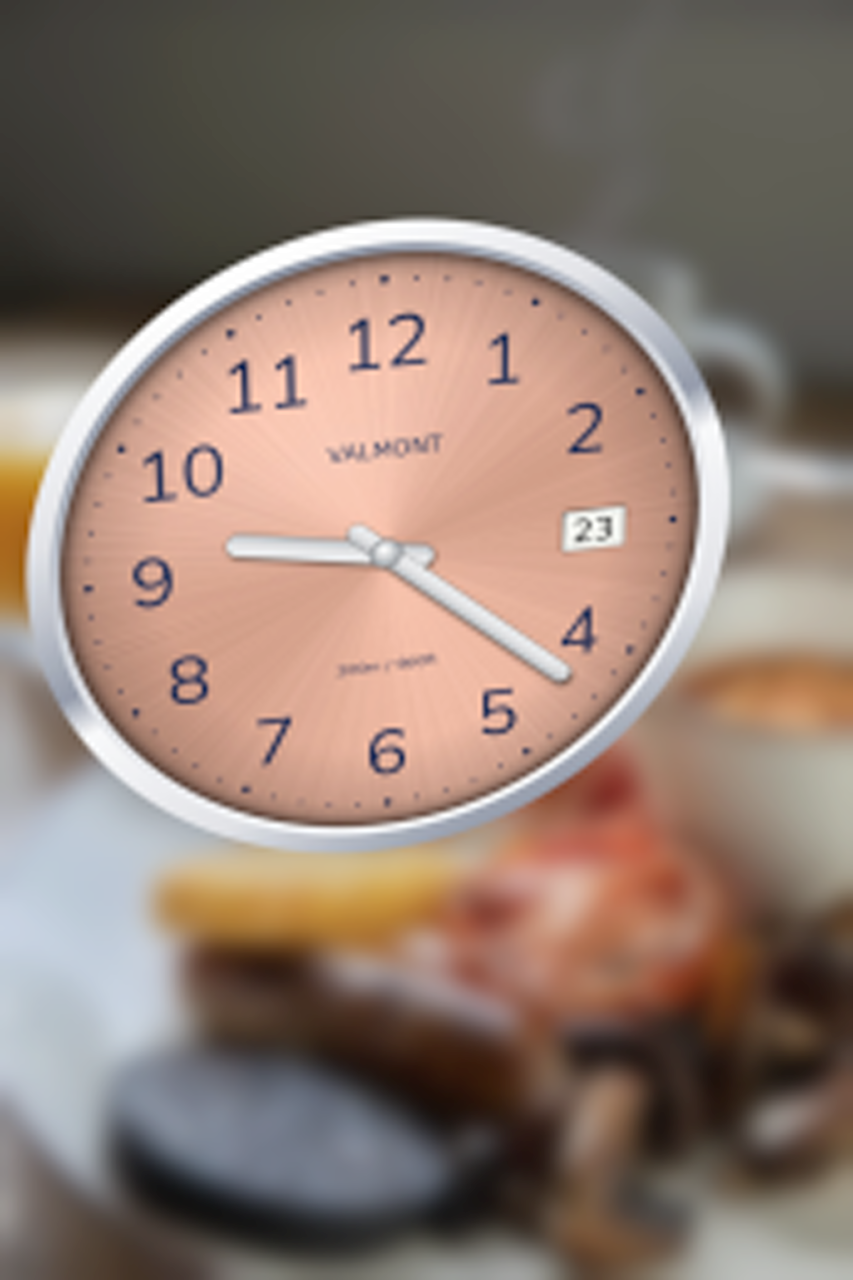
9:22
